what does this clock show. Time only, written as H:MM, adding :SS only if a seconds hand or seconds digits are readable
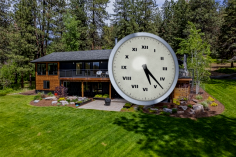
5:23
